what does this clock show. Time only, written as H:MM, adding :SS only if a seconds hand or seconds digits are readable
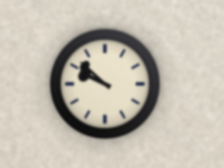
9:52
